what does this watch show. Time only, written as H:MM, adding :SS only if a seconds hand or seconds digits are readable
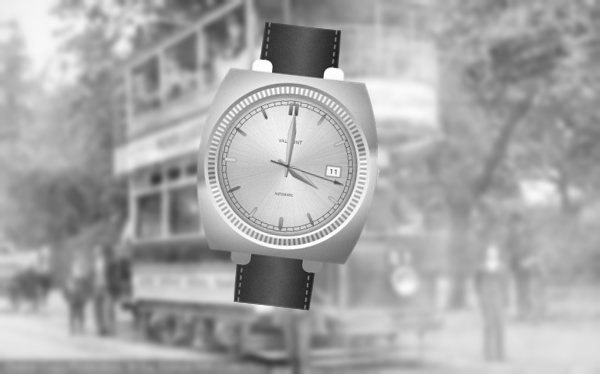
4:00:17
